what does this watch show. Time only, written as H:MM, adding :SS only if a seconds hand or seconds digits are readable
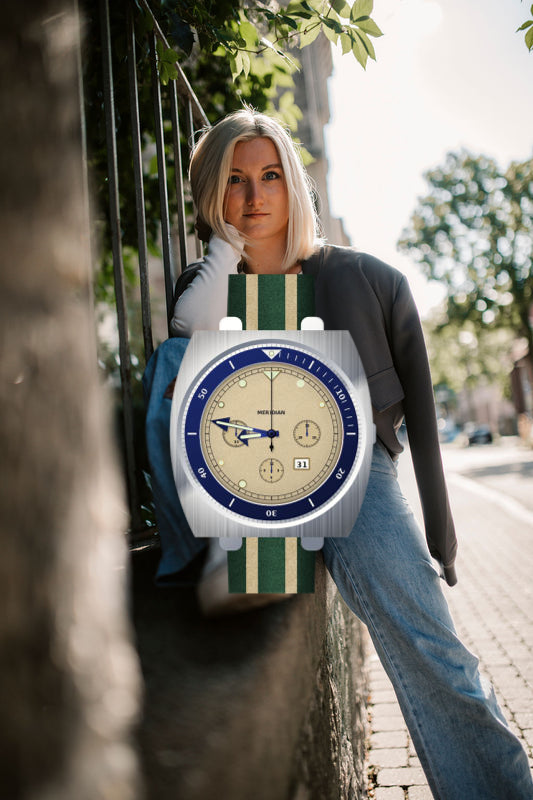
8:47
